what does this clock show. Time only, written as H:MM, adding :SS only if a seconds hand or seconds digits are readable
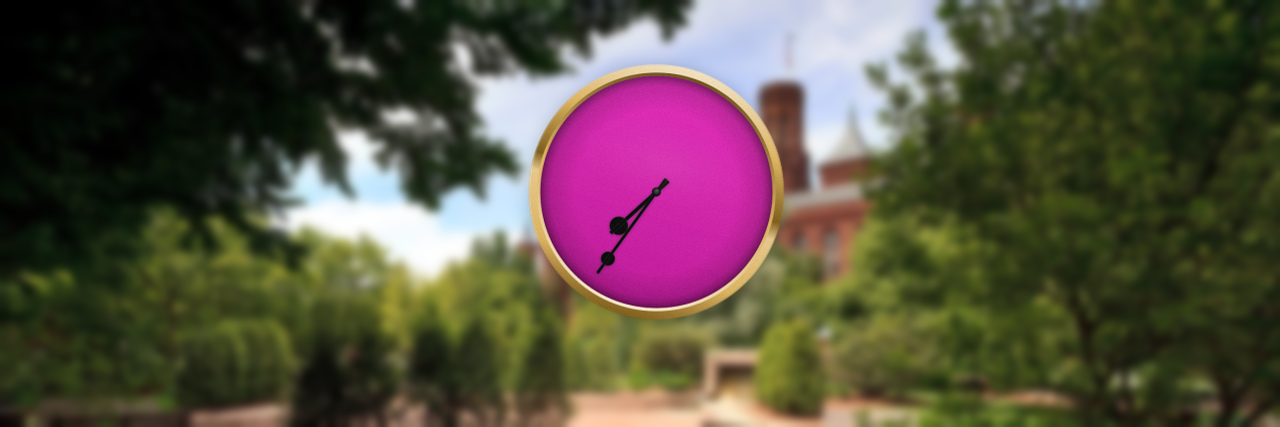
7:36
